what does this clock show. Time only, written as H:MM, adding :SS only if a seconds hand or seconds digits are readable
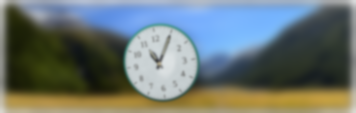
11:05
